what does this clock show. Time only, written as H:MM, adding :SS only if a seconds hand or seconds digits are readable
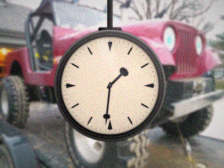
1:31
